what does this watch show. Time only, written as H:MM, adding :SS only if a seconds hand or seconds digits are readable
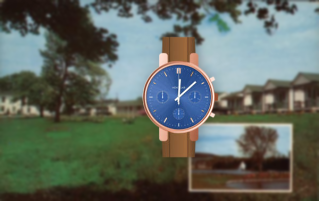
12:08
